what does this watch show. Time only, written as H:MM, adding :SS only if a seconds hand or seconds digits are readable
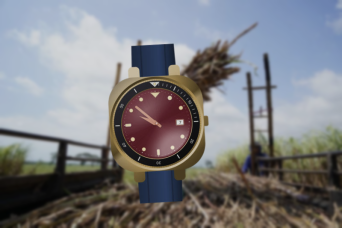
9:52
